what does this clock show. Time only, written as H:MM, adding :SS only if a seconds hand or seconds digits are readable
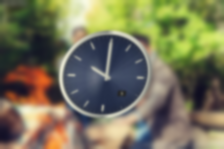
10:00
